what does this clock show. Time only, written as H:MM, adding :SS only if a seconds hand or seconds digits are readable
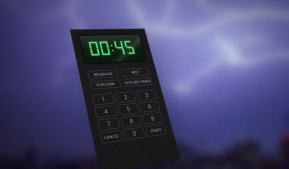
0:45
